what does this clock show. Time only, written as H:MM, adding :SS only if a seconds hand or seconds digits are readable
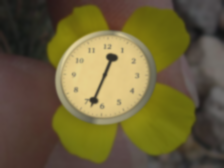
12:33
